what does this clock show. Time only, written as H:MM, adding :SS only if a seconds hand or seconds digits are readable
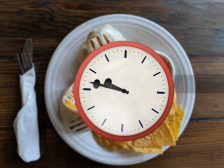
9:47
